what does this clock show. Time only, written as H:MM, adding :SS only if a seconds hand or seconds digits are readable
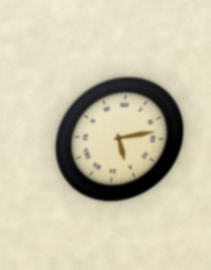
5:13
